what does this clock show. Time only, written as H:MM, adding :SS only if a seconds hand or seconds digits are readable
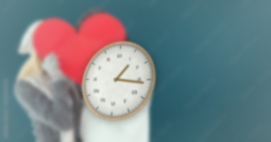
1:16
